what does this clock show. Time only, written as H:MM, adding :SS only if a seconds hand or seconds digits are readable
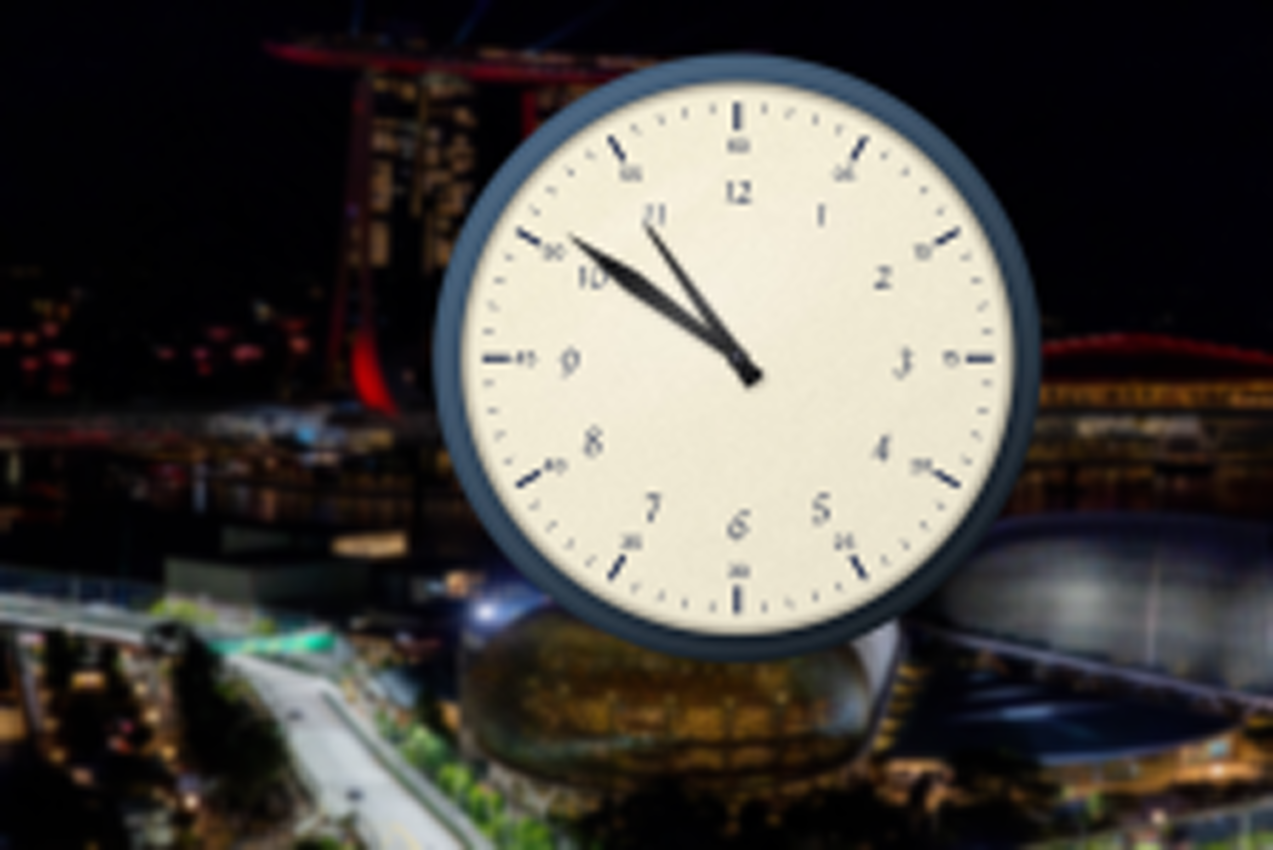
10:51
